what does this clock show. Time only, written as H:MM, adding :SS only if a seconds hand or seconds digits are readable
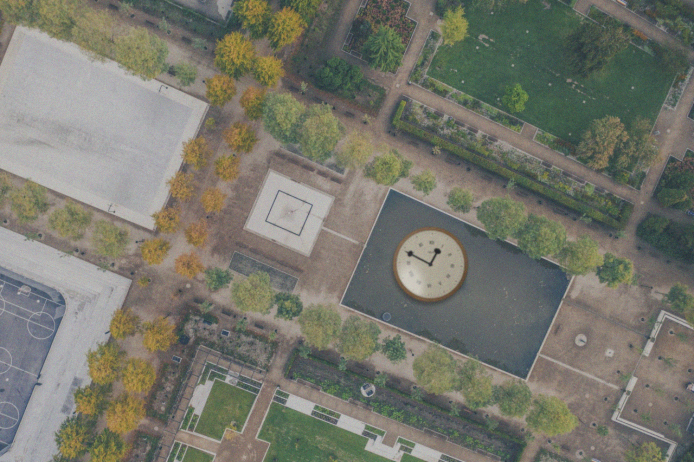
12:49
